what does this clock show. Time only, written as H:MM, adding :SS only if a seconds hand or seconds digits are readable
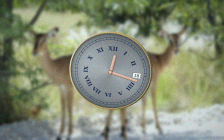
12:17
